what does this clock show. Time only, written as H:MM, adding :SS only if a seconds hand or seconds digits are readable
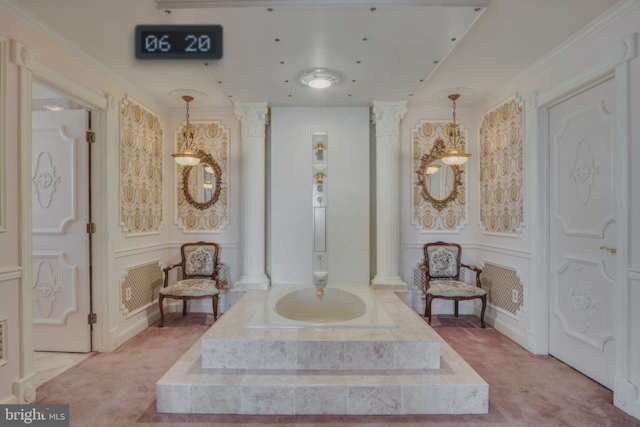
6:20
